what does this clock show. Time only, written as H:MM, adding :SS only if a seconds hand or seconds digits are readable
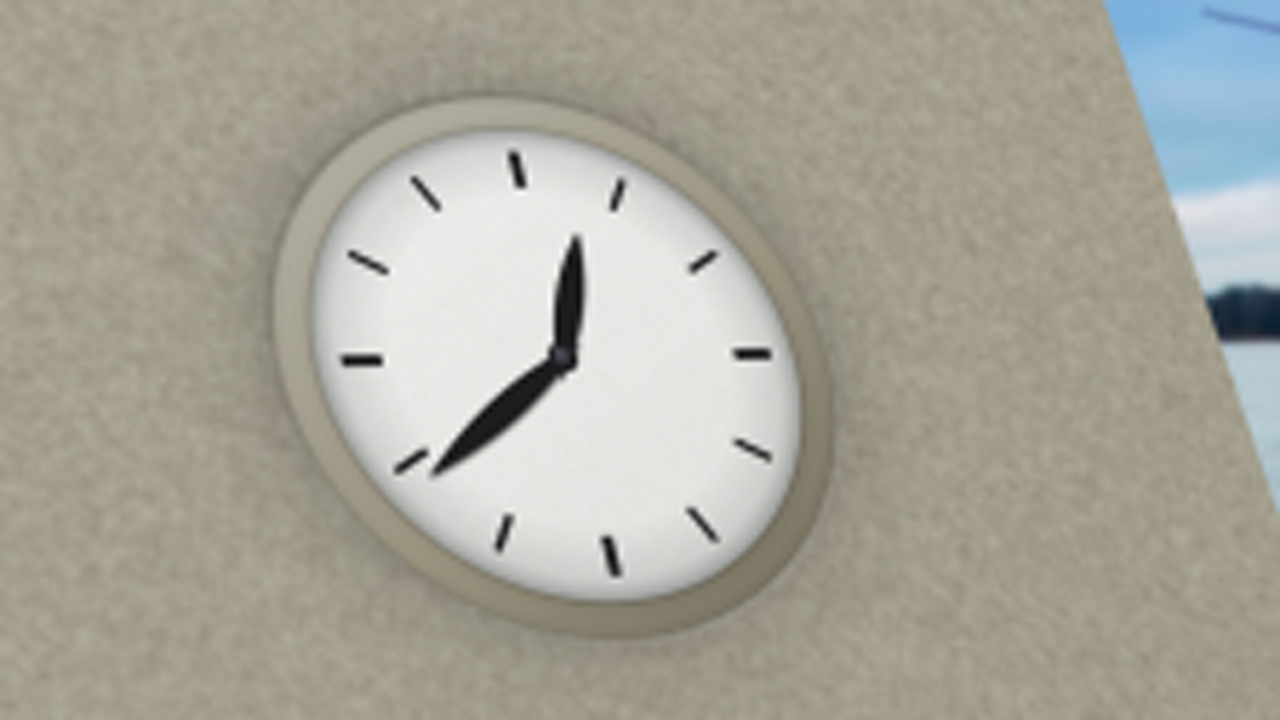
12:39
